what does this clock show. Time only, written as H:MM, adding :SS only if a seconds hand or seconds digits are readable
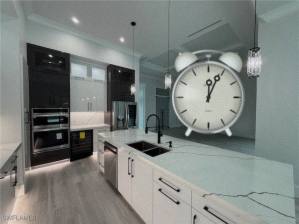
12:04
